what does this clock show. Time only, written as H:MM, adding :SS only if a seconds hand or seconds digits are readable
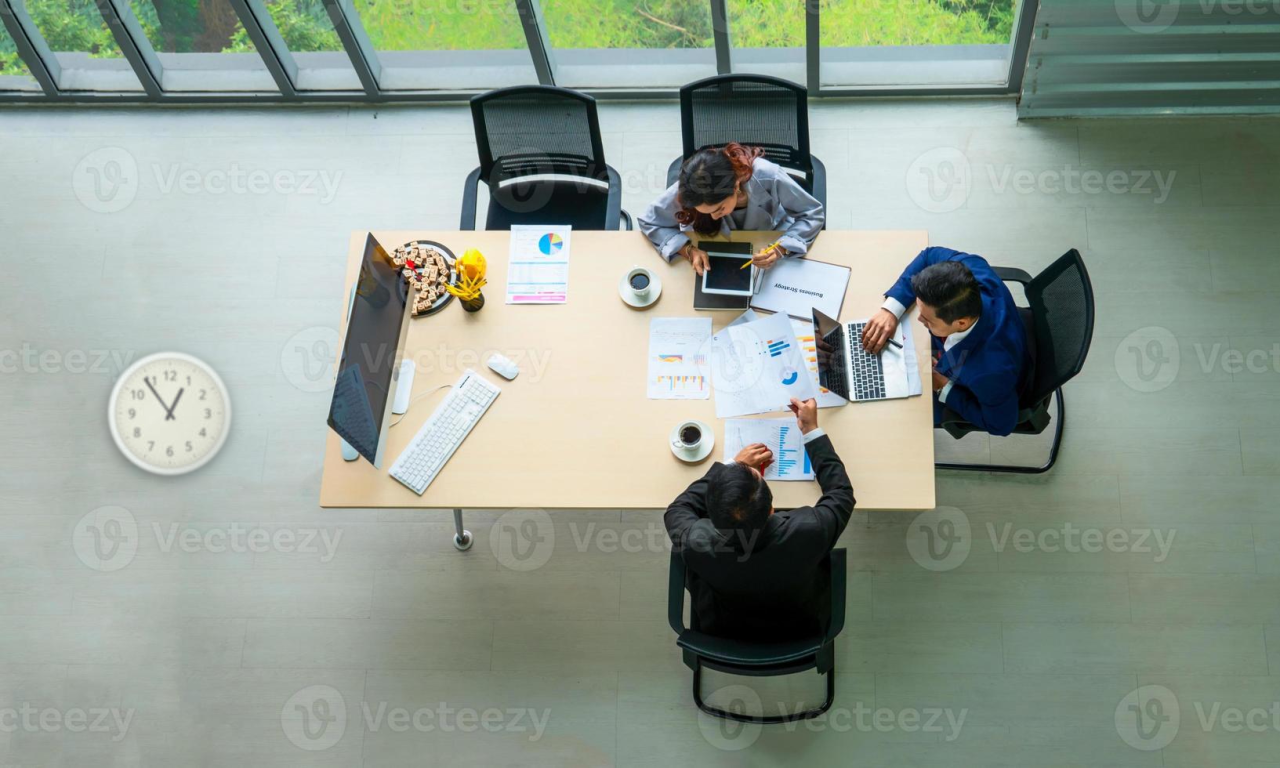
12:54
